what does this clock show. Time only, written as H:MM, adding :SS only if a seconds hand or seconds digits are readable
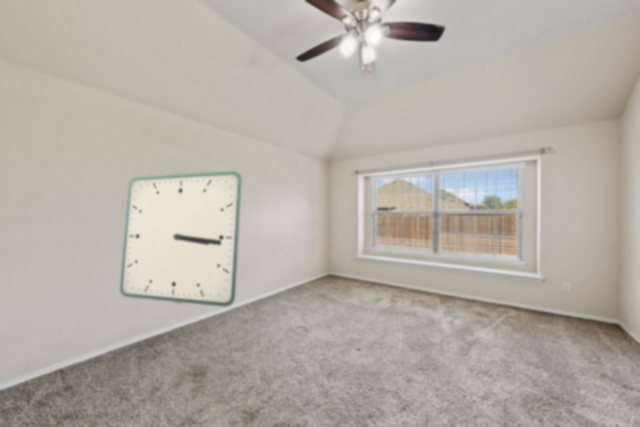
3:16
